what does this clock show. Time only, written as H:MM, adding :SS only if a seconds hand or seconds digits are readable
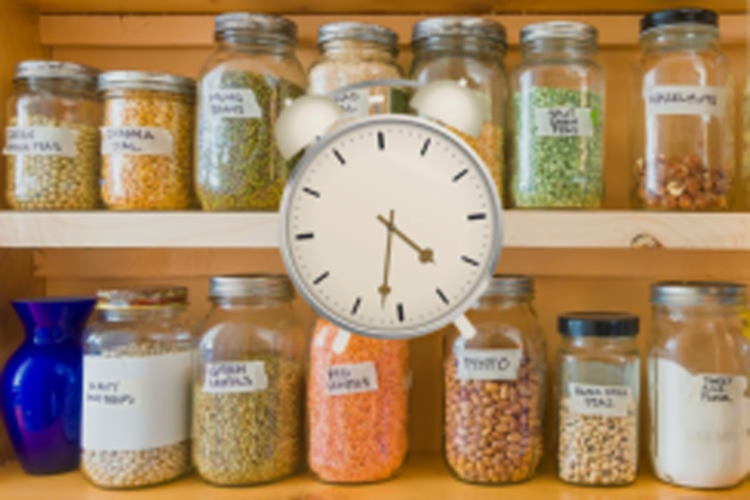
4:32
